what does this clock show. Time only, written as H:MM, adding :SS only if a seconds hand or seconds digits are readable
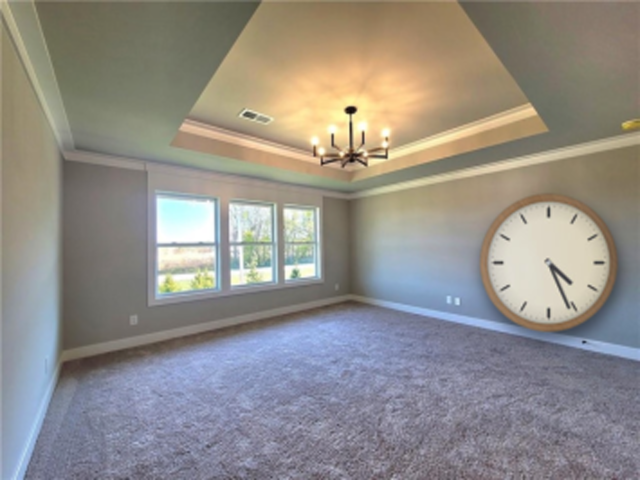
4:26
